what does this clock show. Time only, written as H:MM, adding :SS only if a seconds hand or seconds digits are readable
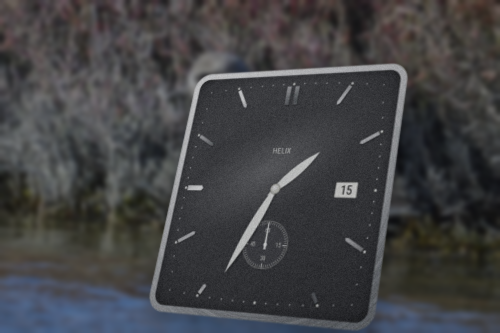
1:34
